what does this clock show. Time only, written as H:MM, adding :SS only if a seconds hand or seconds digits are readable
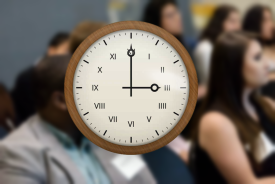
3:00
